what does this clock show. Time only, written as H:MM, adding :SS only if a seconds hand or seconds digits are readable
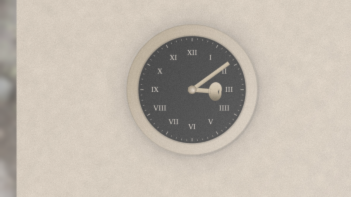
3:09
